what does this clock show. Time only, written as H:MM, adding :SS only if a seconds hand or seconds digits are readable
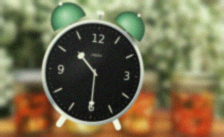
10:30
